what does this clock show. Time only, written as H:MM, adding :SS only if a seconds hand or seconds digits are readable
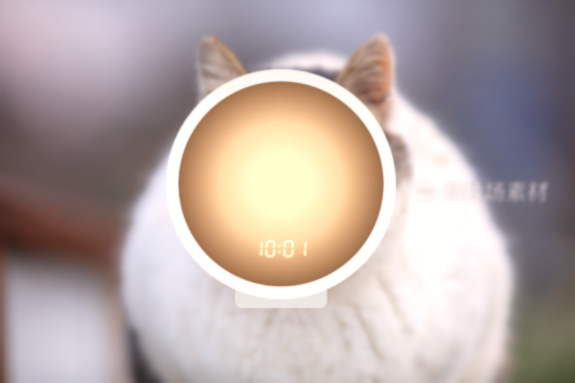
10:01
